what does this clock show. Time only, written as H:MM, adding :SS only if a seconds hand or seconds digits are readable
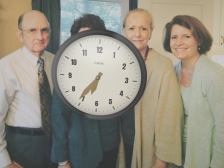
6:36
